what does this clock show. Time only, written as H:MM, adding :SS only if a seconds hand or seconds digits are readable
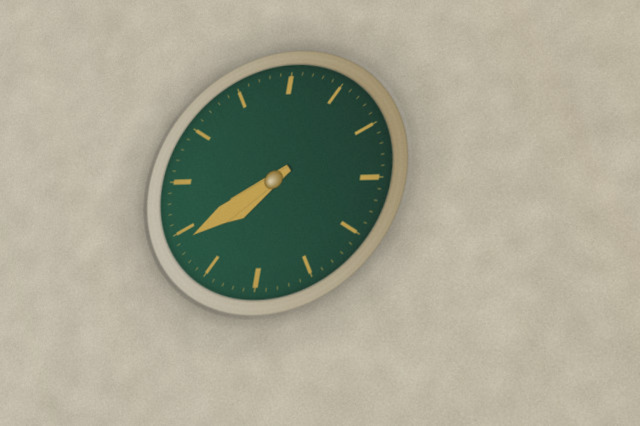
7:39
